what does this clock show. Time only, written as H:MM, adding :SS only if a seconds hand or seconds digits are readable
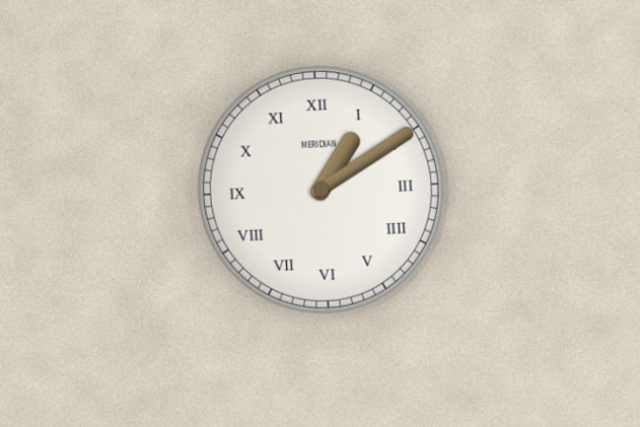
1:10
